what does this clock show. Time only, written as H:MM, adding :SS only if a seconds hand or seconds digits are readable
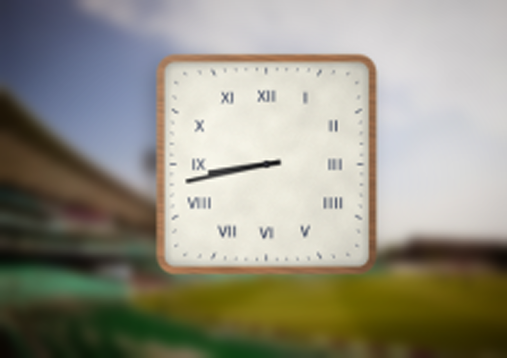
8:43
